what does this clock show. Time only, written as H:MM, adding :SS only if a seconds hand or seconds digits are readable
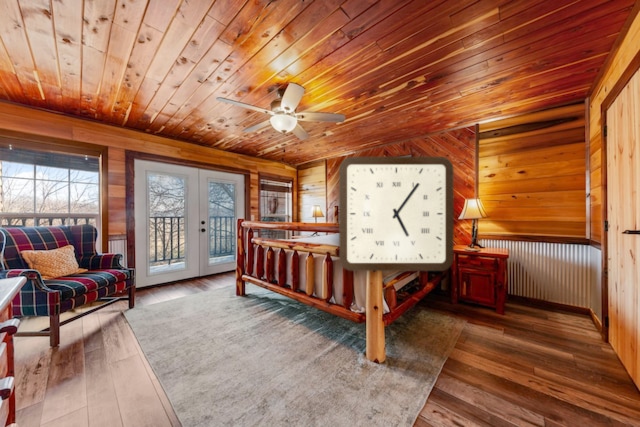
5:06
